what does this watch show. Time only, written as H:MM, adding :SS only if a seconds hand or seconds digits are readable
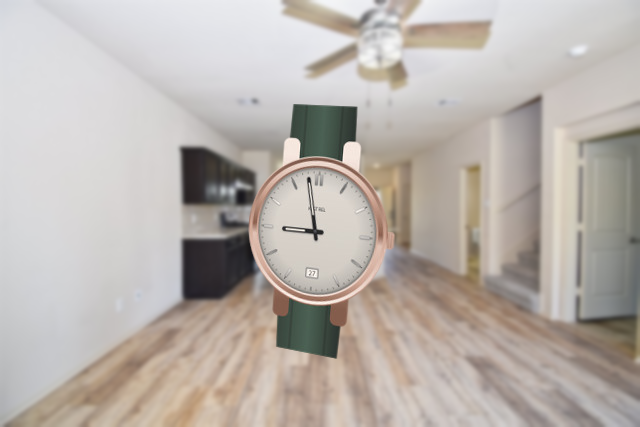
8:58
